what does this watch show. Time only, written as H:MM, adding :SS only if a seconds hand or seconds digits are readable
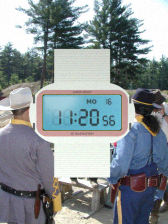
11:20:56
